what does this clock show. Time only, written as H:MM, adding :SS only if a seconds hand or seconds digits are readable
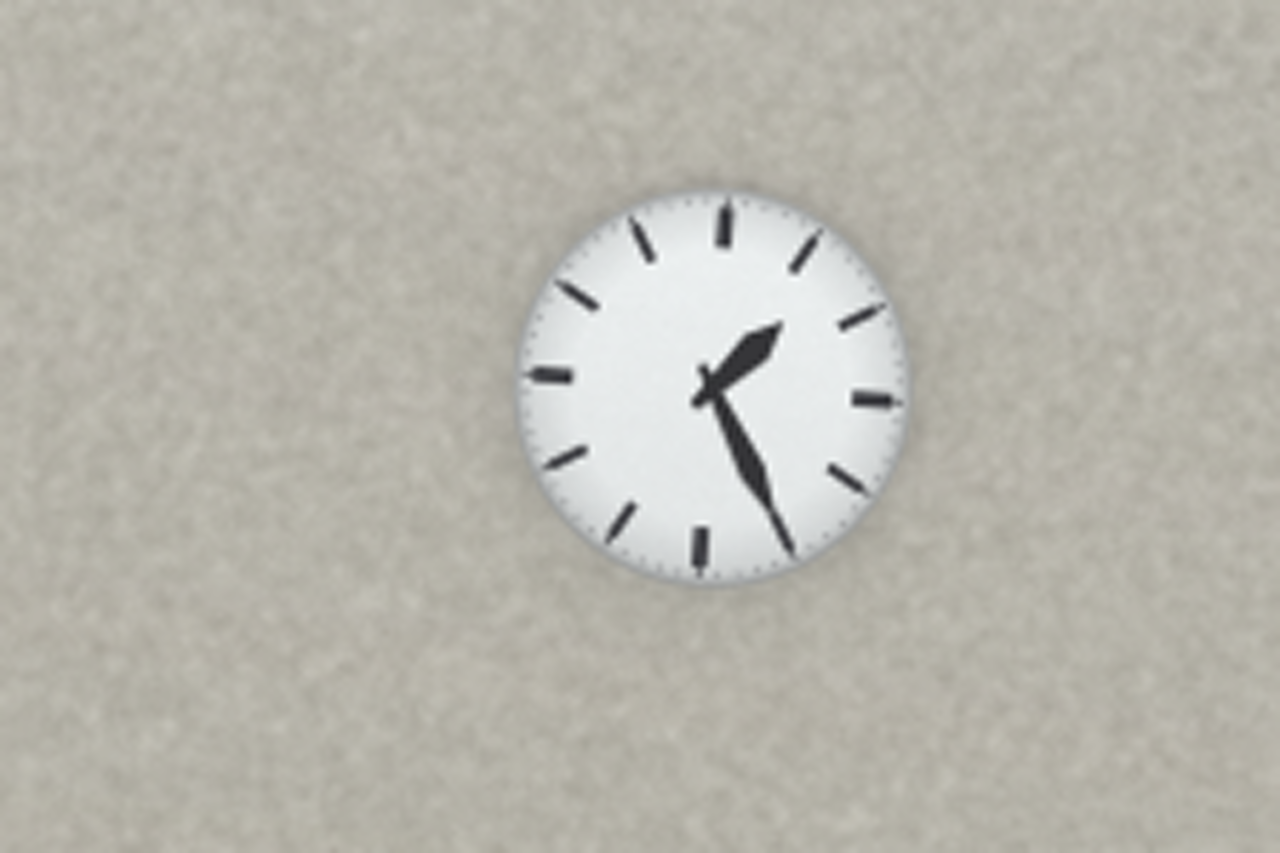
1:25
